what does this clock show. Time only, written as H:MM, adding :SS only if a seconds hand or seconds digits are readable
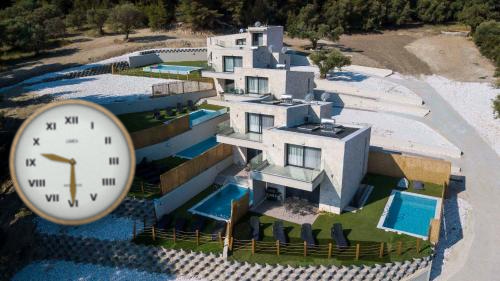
9:30
